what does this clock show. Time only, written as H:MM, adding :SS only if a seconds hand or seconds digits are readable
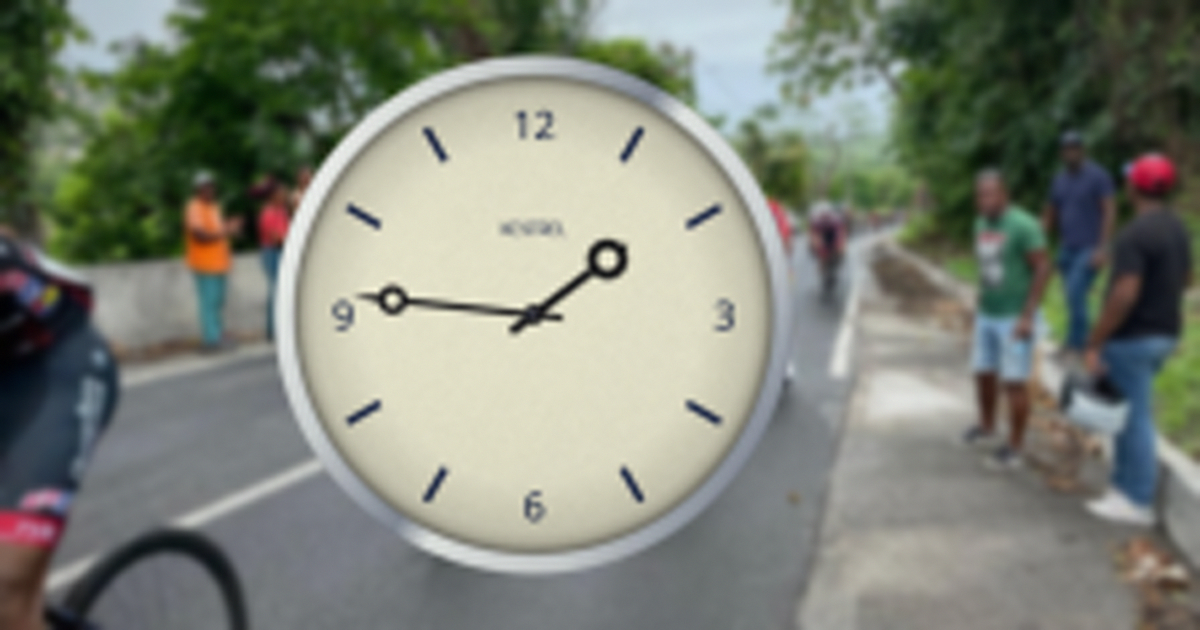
1:46
